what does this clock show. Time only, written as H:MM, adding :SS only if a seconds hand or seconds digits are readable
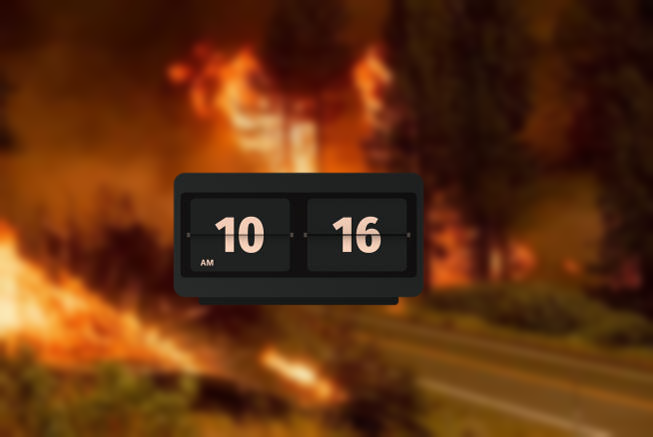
10:16
